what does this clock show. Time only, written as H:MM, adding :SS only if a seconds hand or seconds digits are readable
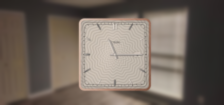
11:15
